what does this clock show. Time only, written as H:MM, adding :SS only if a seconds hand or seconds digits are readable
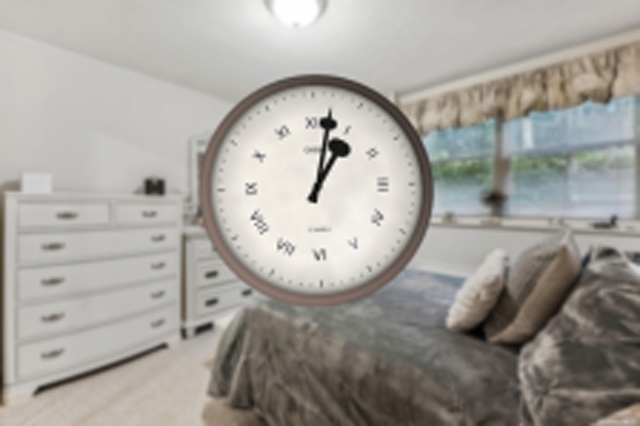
1:02
